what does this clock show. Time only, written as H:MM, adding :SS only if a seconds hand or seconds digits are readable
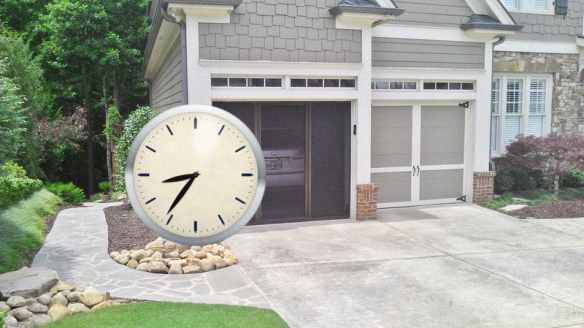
8:36
